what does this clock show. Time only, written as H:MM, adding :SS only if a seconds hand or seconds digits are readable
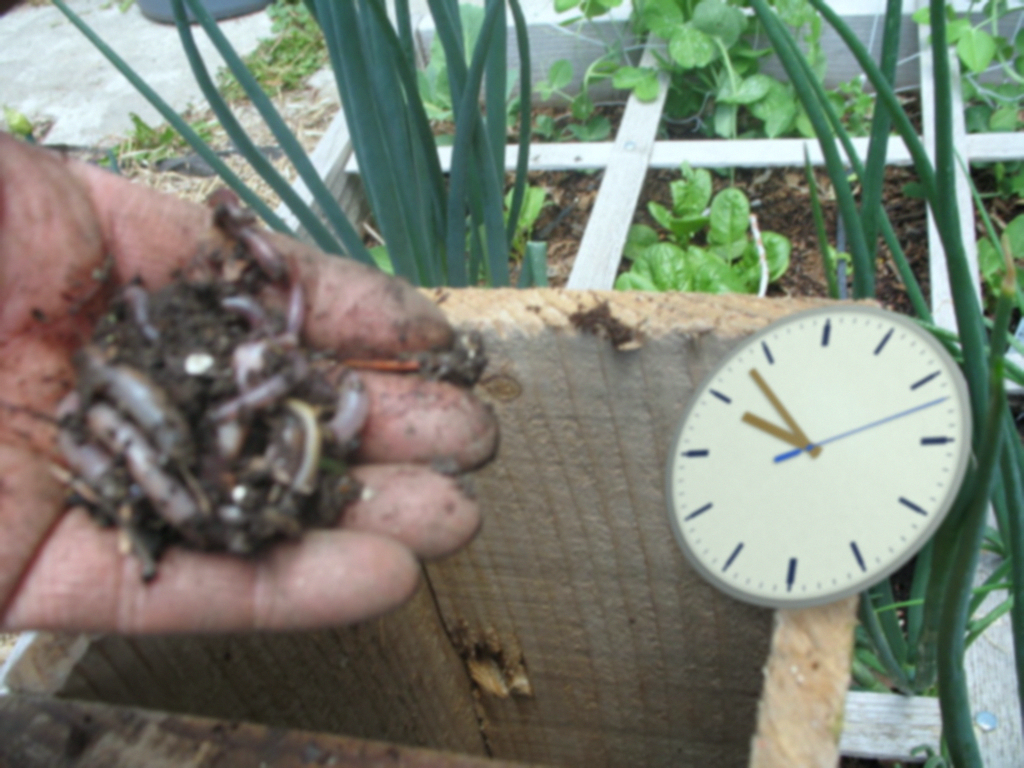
9:53:12
